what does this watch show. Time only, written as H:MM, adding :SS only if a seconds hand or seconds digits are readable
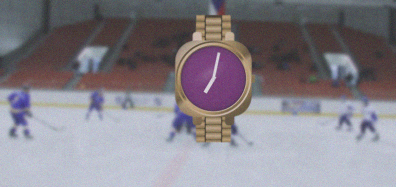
7:02
